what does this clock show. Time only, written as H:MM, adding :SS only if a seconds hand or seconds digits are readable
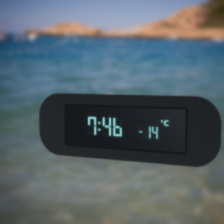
7:46
